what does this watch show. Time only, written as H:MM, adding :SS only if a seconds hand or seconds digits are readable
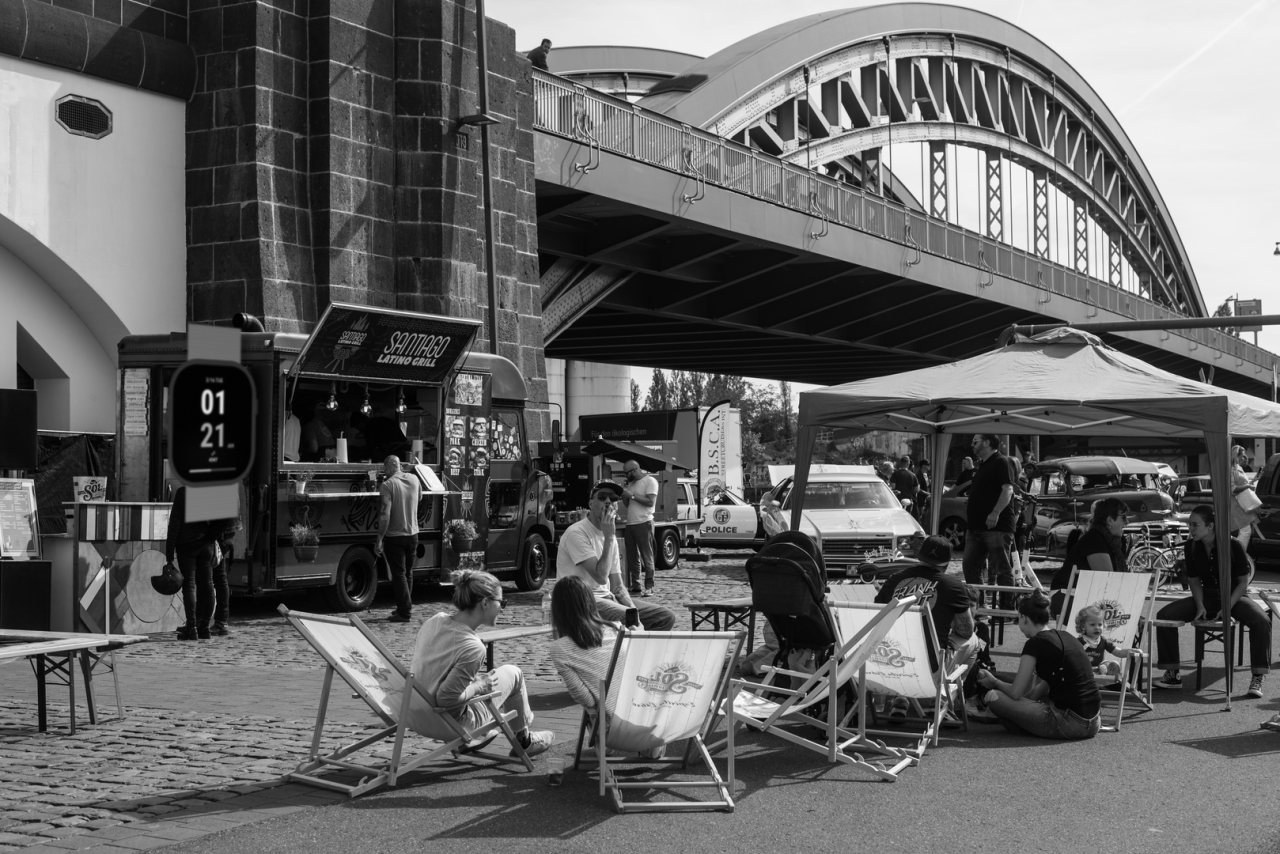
1:21
